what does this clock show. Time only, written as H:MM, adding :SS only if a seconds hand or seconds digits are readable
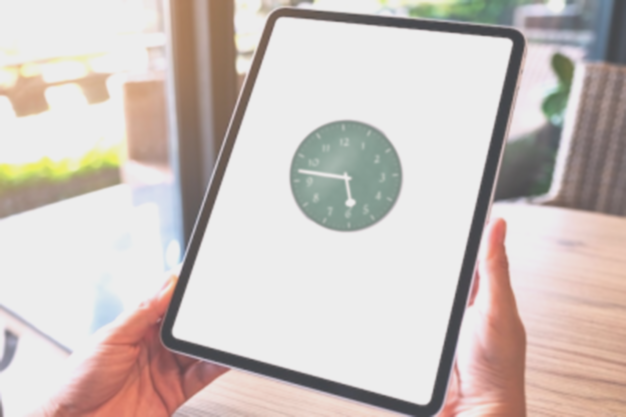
5:47
